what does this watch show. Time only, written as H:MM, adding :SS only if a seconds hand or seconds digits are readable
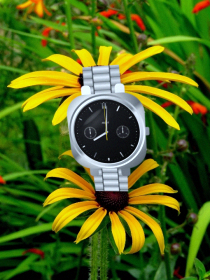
8:01
